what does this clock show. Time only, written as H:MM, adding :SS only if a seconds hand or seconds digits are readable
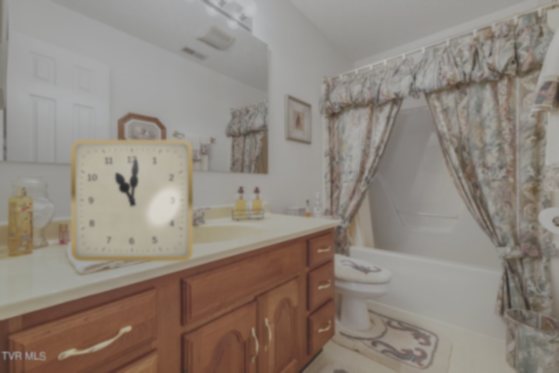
11:01
